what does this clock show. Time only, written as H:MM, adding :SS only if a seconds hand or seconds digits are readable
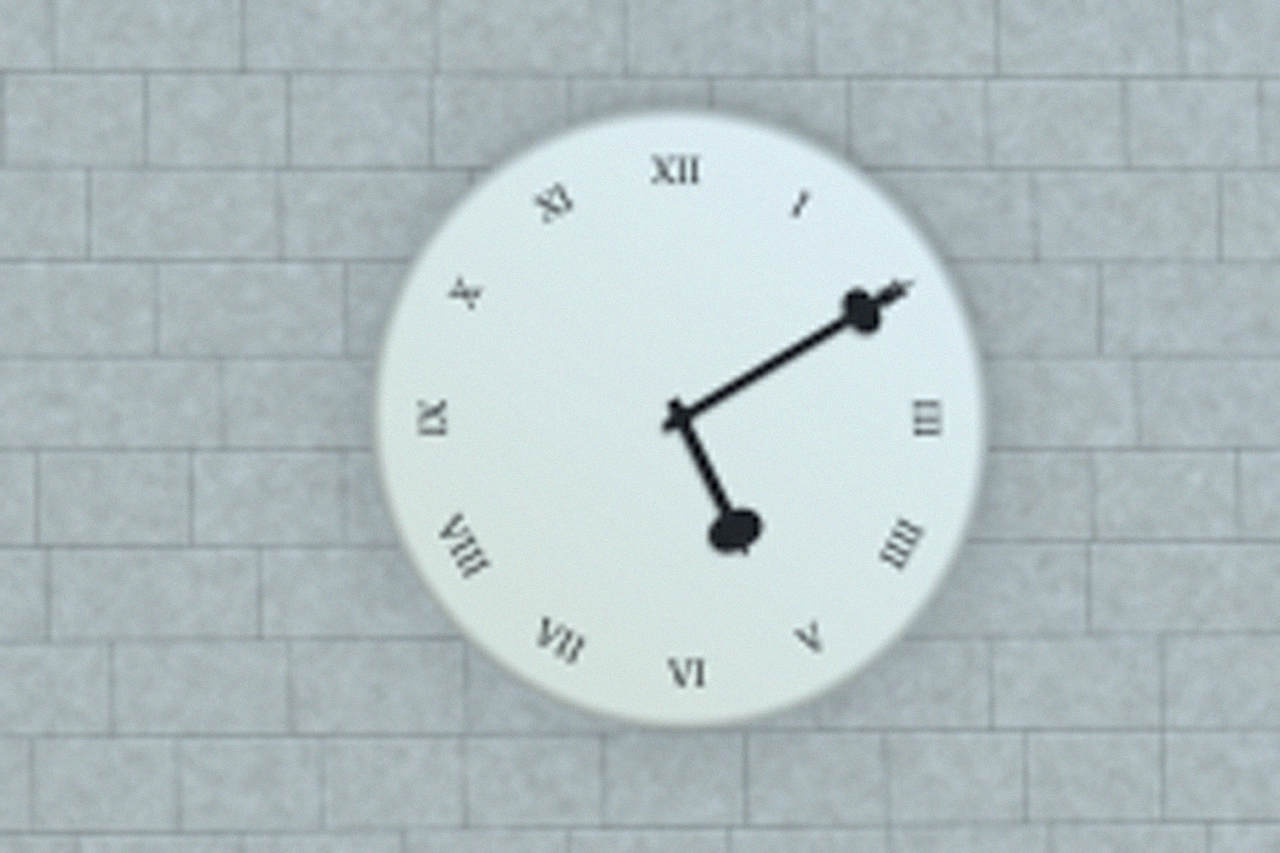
5:10
